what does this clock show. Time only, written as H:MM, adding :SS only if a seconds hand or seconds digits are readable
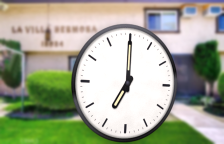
7:00
